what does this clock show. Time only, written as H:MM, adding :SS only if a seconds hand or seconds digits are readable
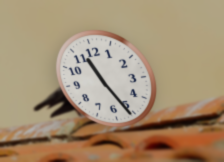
11:26
